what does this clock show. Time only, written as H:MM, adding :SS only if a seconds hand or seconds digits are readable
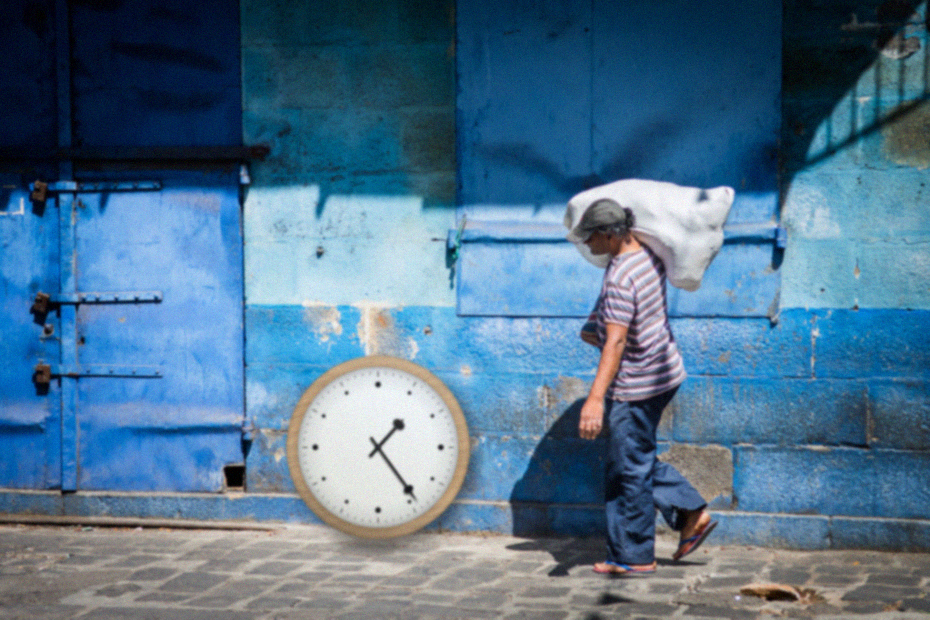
1:24
